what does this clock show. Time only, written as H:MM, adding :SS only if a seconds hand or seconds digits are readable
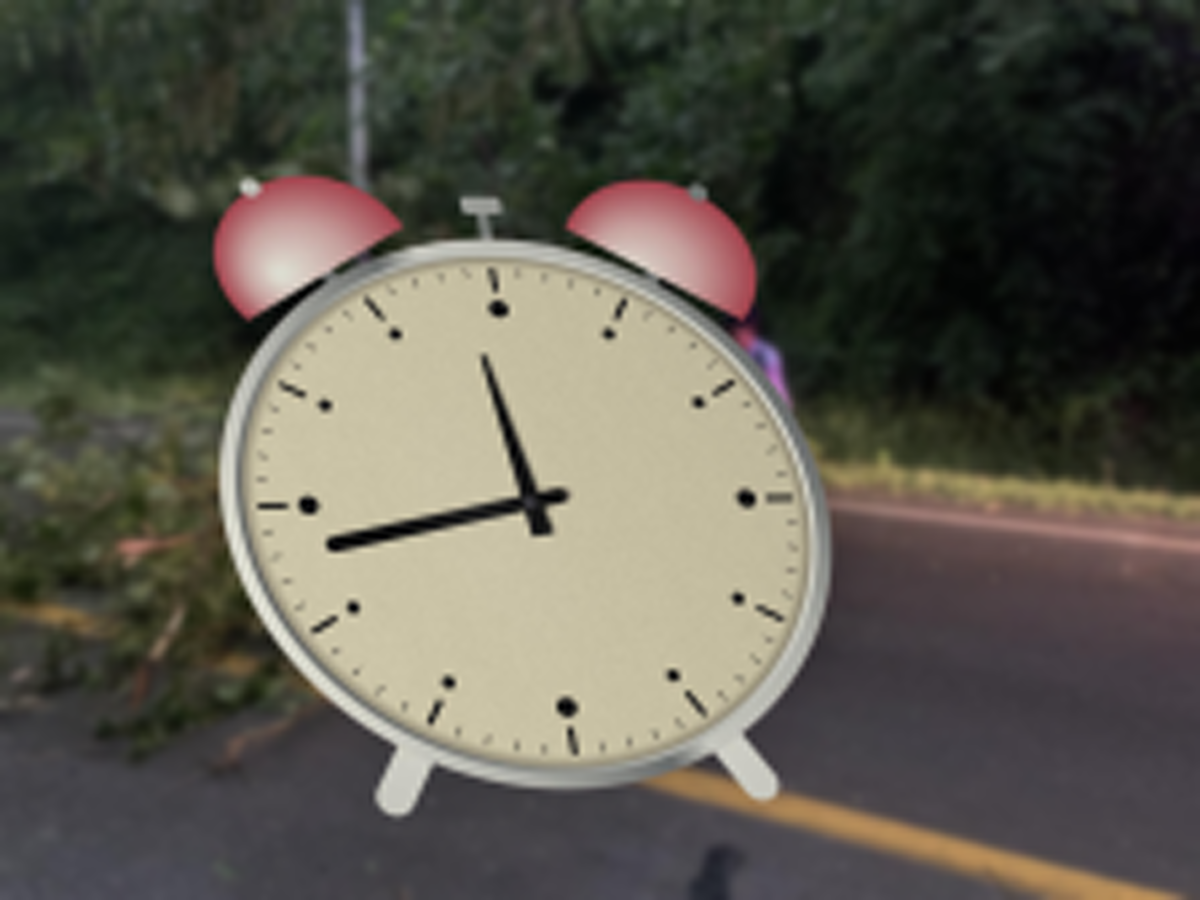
11:43
